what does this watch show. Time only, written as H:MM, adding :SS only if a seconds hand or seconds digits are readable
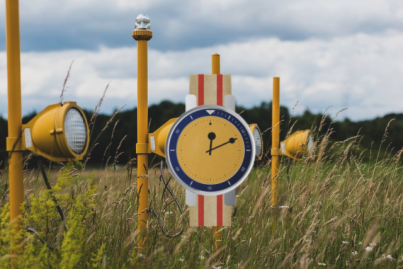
12:11
